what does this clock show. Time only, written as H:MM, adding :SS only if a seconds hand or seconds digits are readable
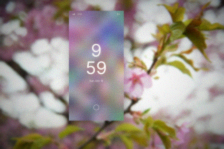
9:59
